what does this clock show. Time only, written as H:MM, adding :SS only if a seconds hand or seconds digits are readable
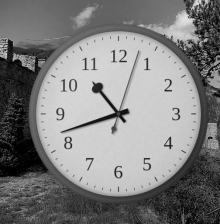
10:42:03
